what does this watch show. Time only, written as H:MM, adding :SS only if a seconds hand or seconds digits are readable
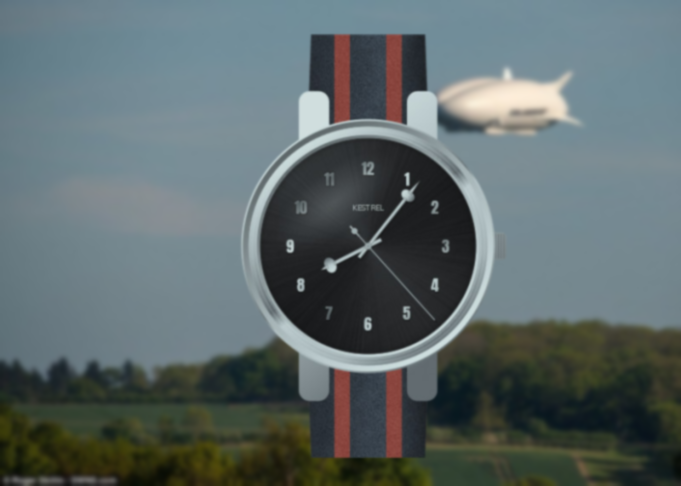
8:06:23
